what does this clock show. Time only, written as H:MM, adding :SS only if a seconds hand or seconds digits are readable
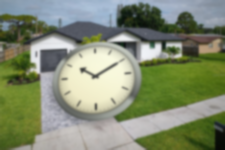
10:10
